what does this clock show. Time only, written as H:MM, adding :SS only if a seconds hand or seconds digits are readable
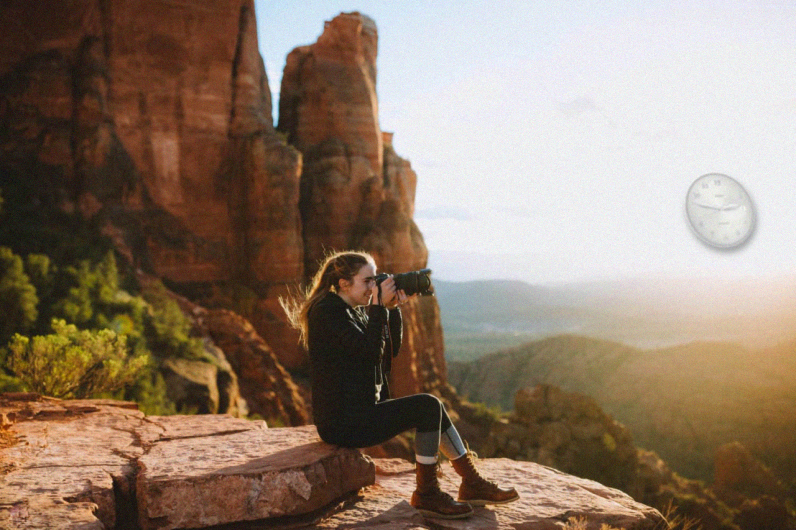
2:47
